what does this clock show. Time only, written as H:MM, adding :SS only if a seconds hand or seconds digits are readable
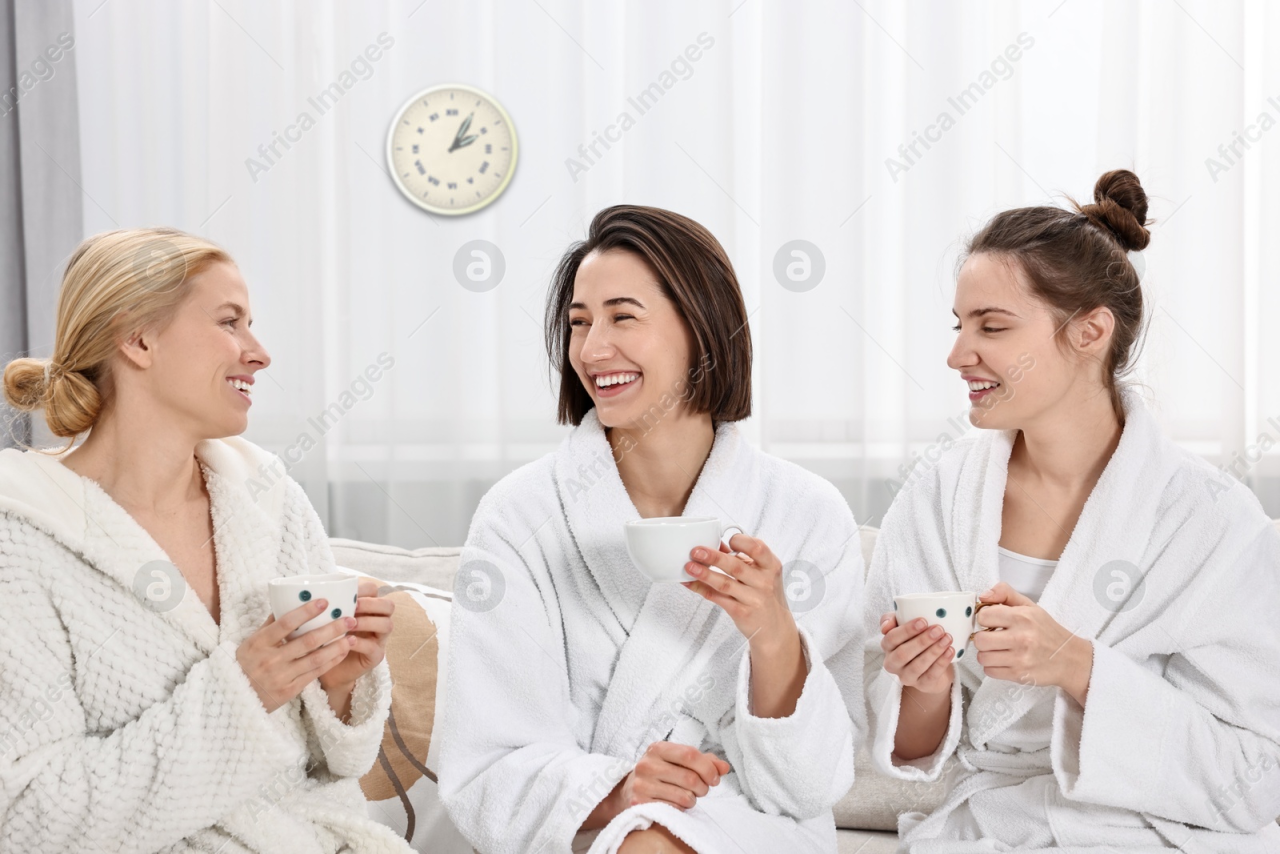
2:05
